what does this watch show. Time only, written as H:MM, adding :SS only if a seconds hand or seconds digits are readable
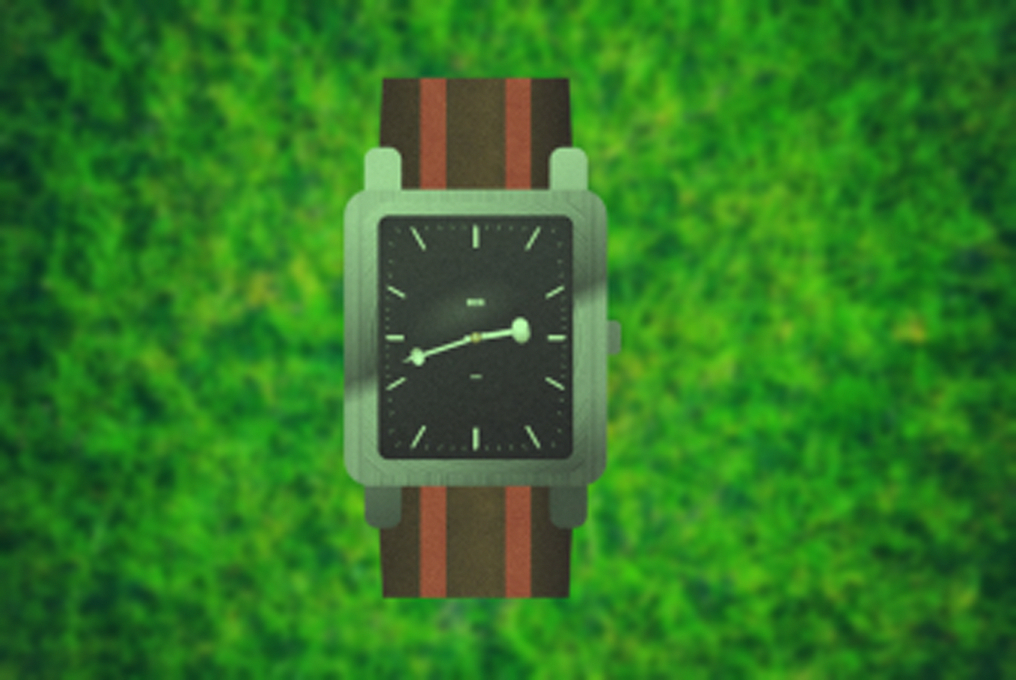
2:42
